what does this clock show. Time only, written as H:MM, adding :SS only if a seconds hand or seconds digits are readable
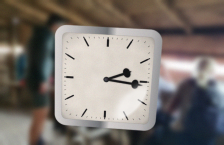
2:16
